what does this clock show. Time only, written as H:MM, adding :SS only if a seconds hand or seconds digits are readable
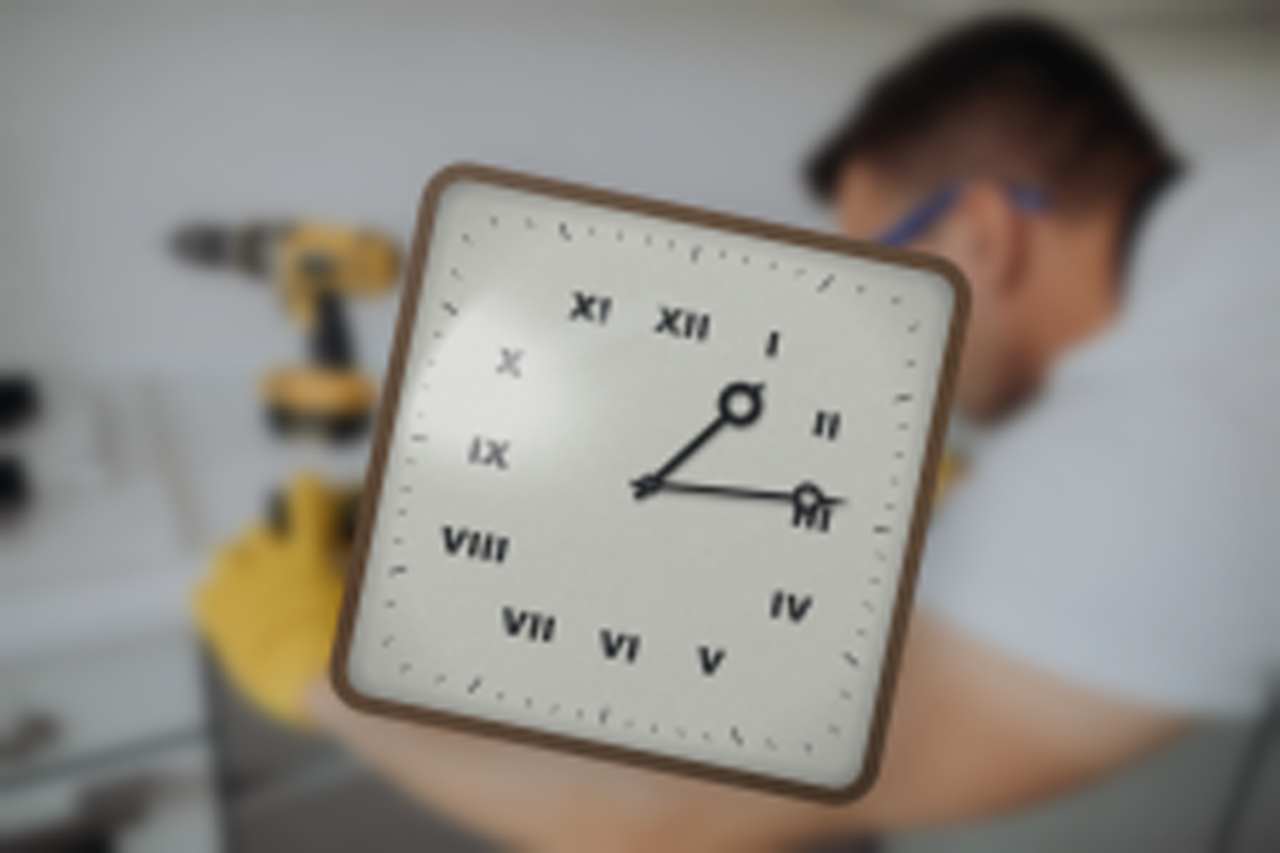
1:14
